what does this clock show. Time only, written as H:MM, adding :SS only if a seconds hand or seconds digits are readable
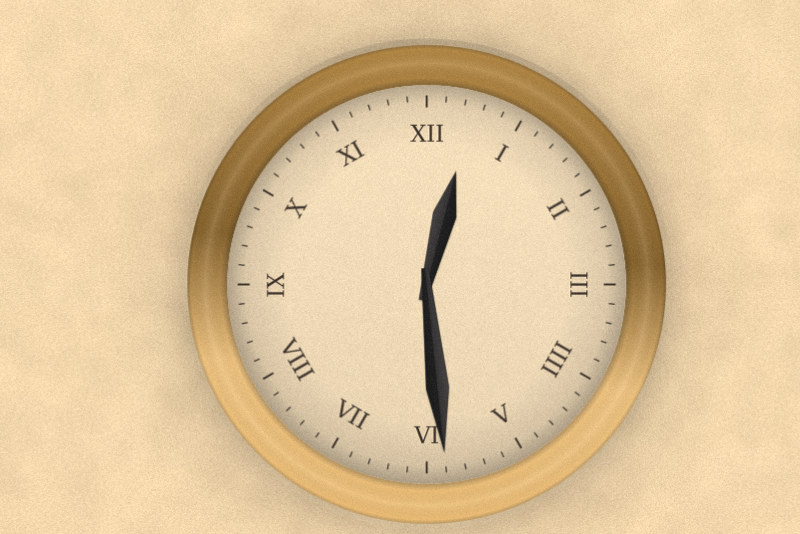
12:29
